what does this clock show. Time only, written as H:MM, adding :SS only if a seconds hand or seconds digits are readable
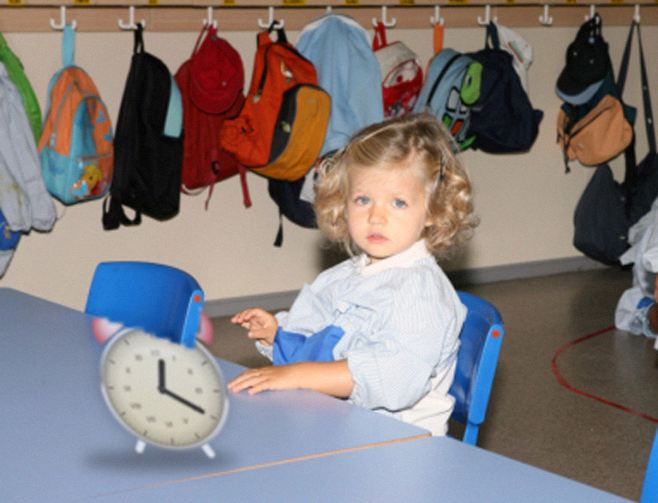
12:20
